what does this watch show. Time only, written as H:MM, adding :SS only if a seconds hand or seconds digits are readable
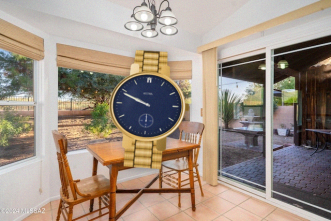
9:49
